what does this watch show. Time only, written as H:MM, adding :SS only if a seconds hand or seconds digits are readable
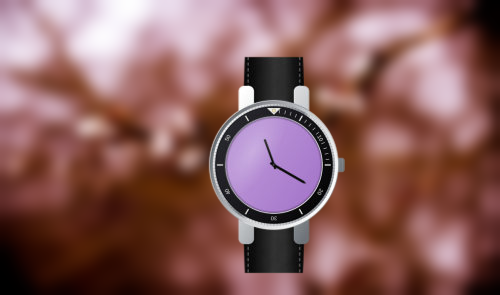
11:20
